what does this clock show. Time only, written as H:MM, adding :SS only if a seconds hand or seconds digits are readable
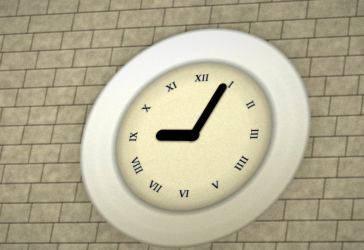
9:04
